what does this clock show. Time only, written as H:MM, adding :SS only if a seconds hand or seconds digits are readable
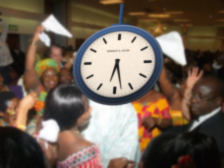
6:28
